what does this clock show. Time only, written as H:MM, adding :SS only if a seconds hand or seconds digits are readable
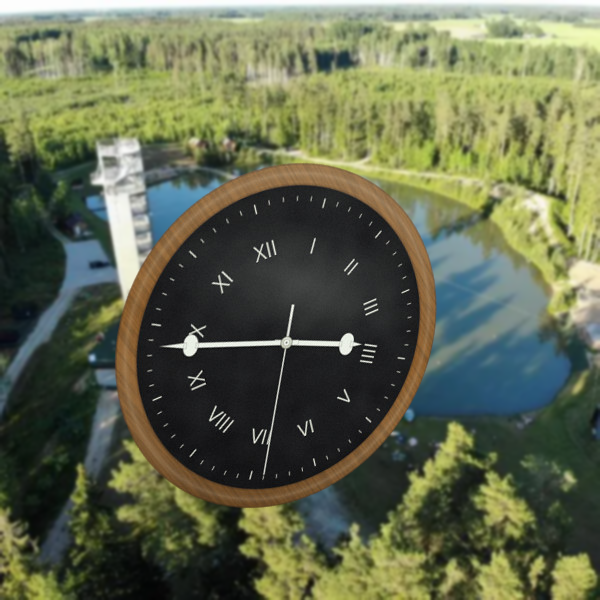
3:48:34
